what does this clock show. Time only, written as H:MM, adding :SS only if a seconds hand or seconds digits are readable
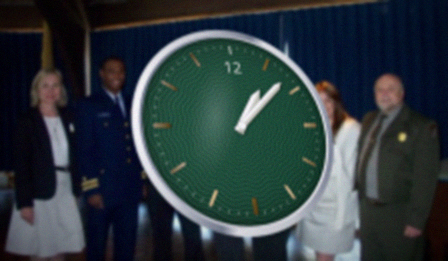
1:08
